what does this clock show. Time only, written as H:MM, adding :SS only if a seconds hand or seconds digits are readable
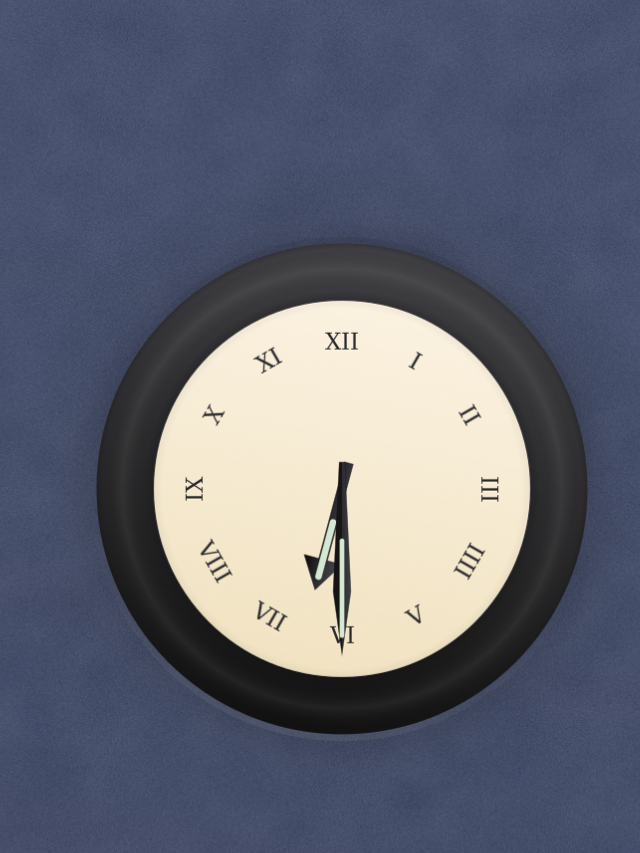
6:30
